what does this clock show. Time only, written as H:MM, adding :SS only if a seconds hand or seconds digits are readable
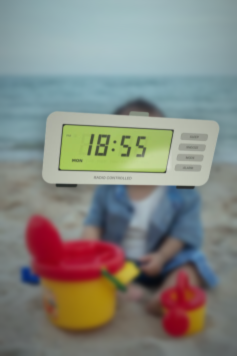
18:55
